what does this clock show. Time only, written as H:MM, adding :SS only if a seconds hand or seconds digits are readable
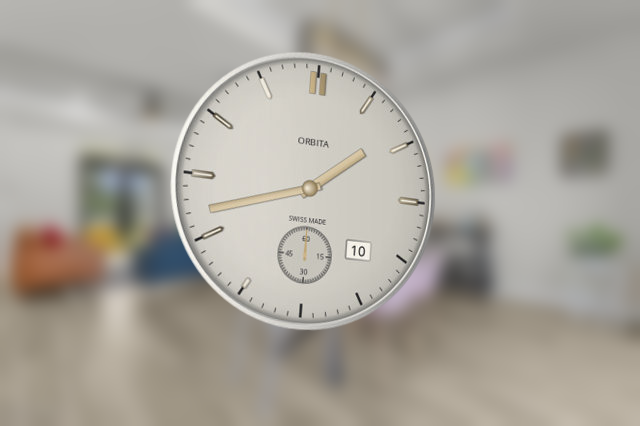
1:42
